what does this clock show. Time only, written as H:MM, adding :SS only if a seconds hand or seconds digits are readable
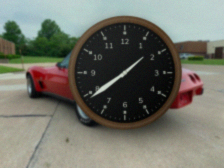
1:39
